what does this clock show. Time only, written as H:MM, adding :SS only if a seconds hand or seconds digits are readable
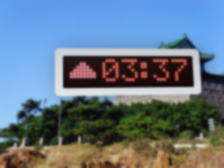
3:37
